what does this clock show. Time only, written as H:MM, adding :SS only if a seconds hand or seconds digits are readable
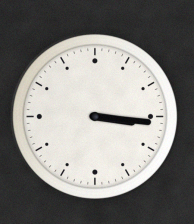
3:16
